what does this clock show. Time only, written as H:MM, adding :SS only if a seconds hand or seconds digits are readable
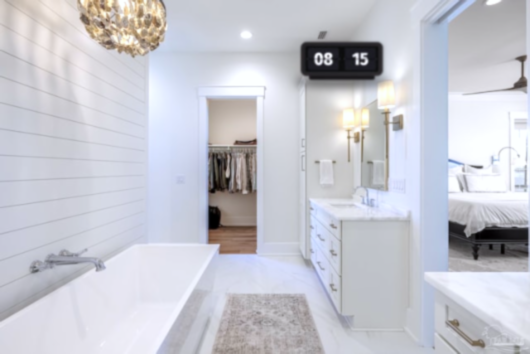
8:15
